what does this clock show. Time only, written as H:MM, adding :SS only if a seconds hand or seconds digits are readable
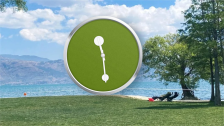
11:29
